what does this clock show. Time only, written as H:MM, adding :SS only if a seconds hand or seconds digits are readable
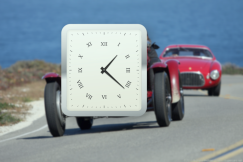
1:22
